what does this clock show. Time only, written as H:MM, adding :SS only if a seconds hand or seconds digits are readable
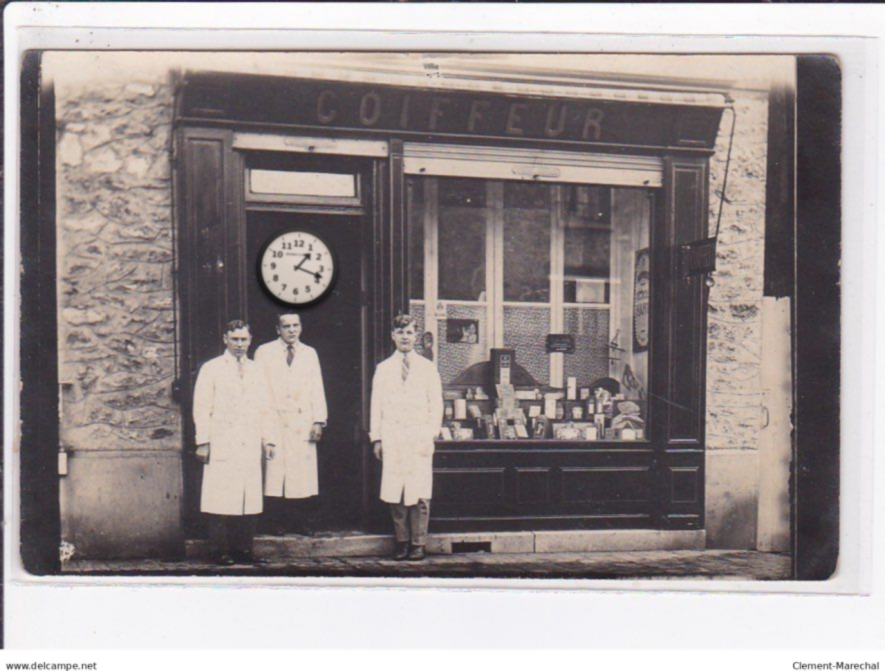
1:18
